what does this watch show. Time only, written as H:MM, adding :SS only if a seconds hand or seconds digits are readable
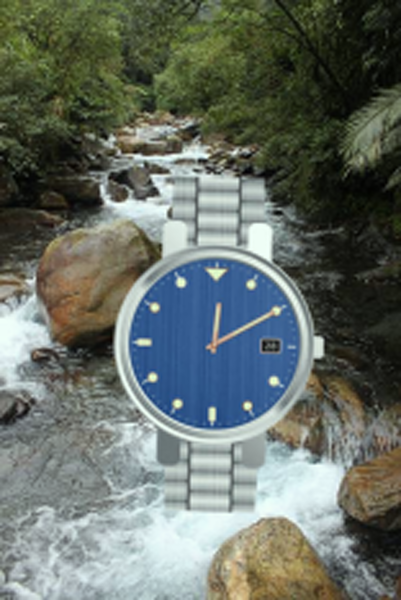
12:10
